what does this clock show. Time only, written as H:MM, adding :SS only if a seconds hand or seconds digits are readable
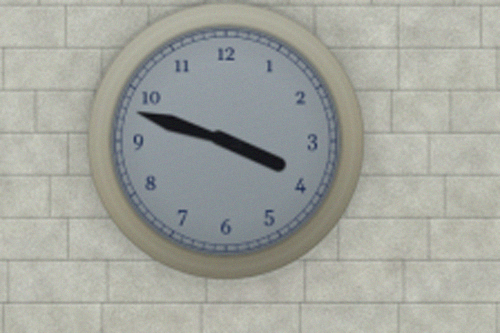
3:48
